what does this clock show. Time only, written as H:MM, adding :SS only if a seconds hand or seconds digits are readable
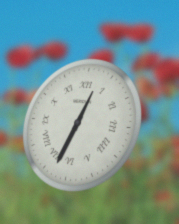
12:33
